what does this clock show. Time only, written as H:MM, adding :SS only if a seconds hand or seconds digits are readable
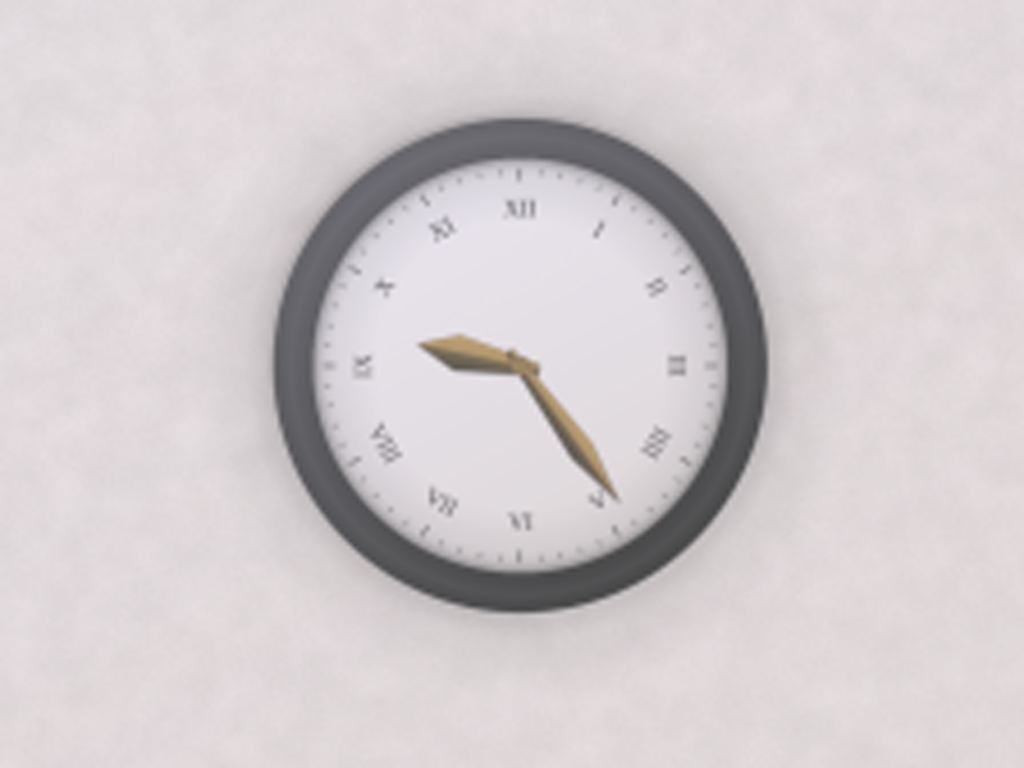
9:24
